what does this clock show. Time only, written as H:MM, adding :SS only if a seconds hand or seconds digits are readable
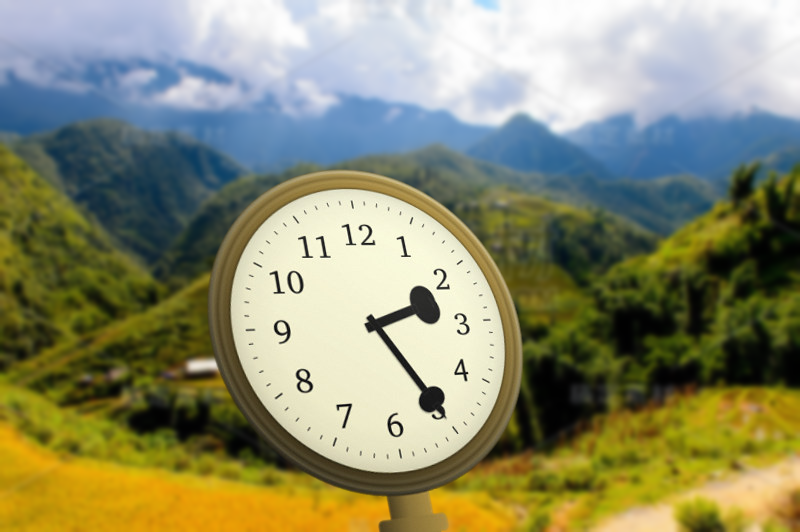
2:25
